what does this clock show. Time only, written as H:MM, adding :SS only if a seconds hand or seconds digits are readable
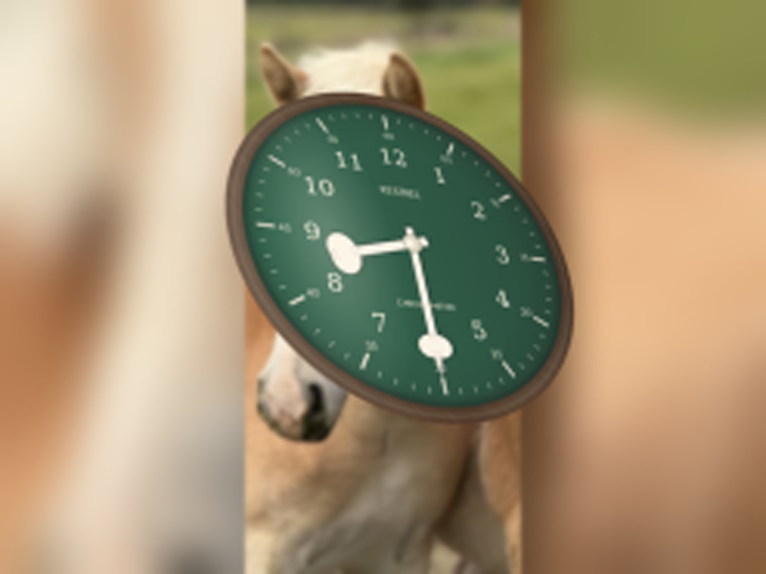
8:30
